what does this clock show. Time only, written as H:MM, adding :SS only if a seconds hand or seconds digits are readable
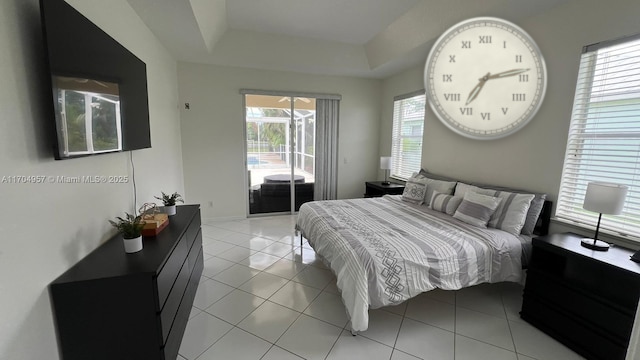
7:13
